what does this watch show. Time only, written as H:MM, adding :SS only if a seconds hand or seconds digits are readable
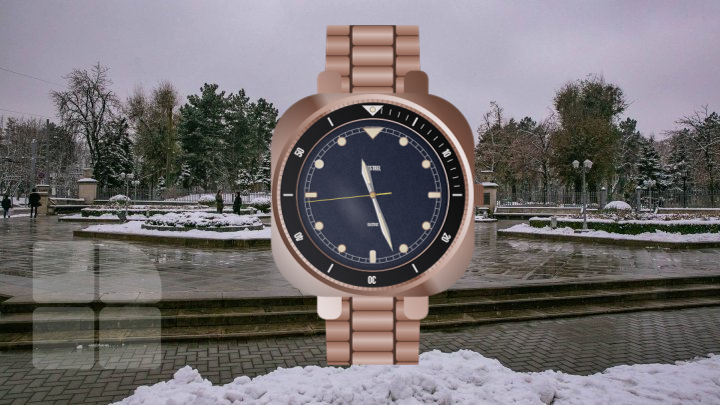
11:26:44
